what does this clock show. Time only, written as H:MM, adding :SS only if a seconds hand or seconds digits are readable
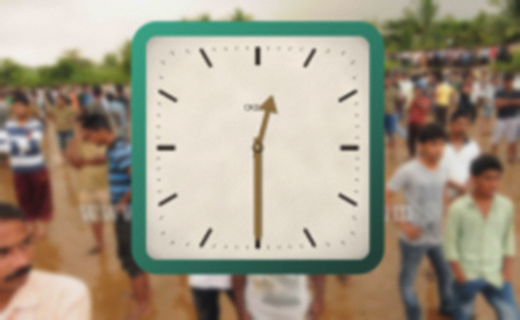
12:30
